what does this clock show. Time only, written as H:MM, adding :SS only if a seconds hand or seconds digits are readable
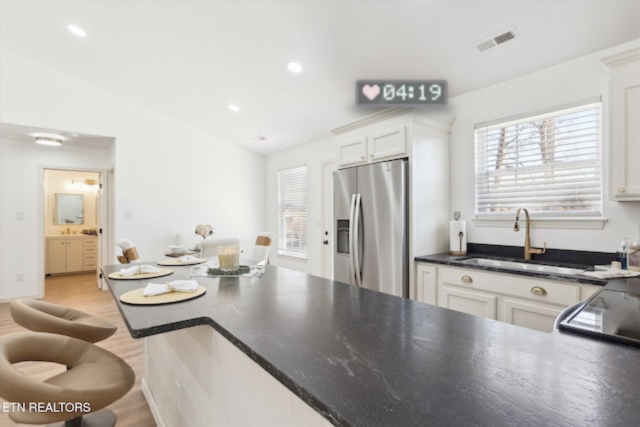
4:19
